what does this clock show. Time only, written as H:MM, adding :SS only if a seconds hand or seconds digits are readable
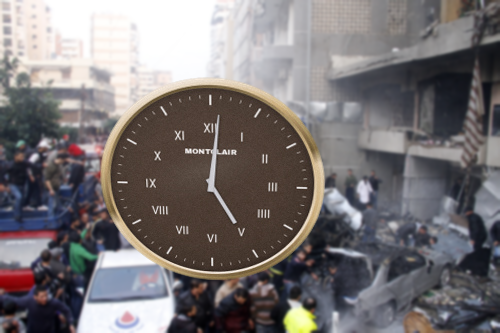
5:01
